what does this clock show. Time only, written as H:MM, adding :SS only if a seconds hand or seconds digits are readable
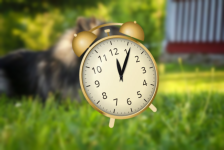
12:06
